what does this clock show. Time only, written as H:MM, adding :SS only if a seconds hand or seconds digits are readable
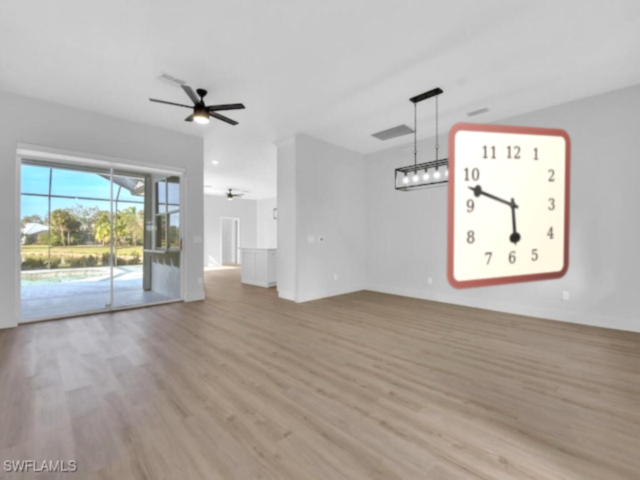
5:48
